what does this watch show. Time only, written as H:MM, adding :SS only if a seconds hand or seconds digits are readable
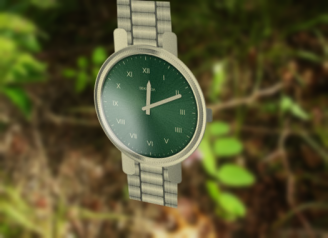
12:11
